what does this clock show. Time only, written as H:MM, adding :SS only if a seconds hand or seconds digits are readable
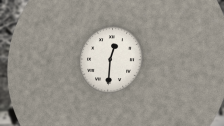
12:30
